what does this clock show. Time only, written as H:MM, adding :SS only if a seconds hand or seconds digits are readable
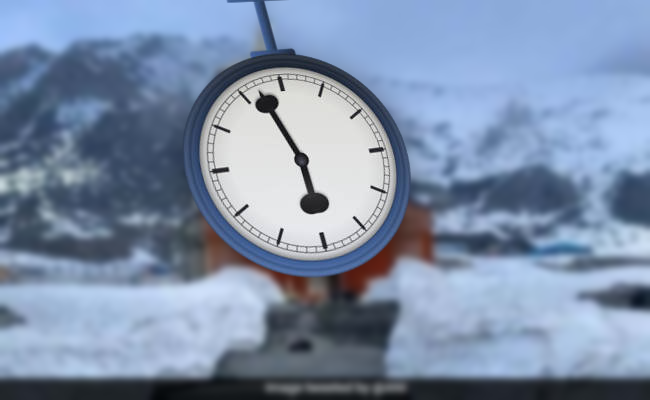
5:57
